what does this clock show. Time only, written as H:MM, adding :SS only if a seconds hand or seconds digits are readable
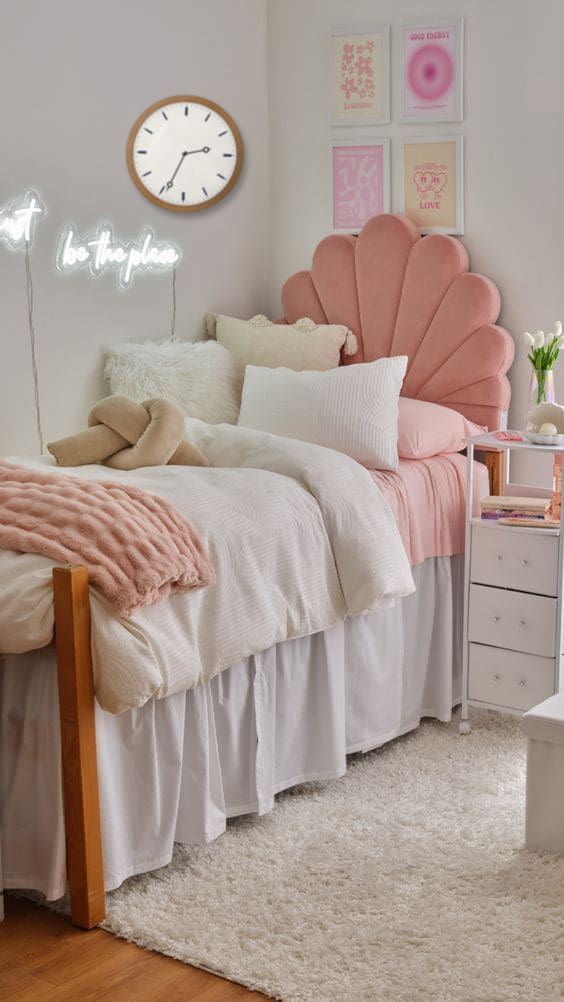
2:34
